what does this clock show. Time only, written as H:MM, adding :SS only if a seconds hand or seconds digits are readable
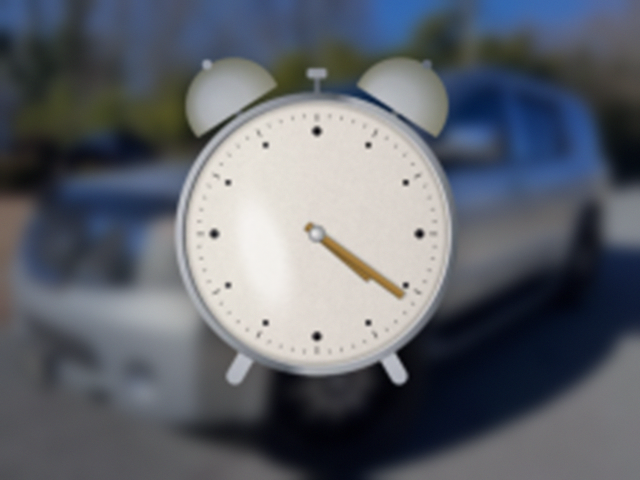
4:21
